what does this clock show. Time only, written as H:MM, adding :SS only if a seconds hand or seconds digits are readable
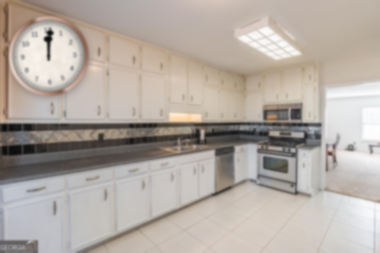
12:01
